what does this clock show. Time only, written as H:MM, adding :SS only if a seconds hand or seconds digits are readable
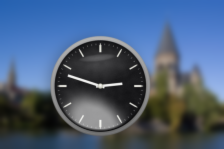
2:48
